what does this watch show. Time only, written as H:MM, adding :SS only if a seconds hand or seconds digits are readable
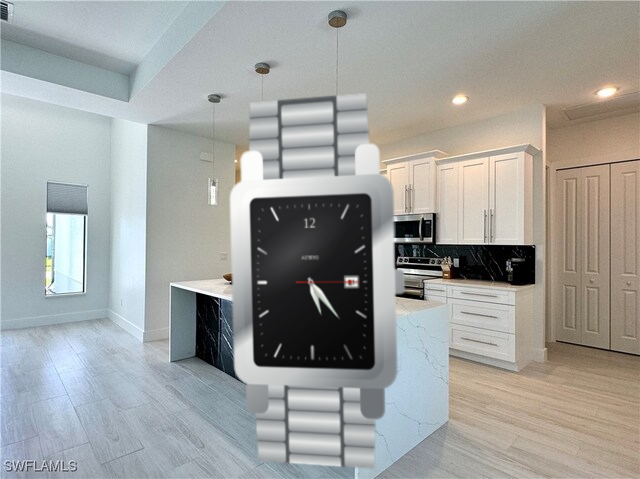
5:23:15
